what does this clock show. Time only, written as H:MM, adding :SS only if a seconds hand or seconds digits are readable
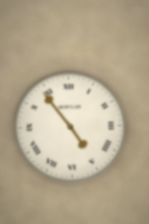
4:54
